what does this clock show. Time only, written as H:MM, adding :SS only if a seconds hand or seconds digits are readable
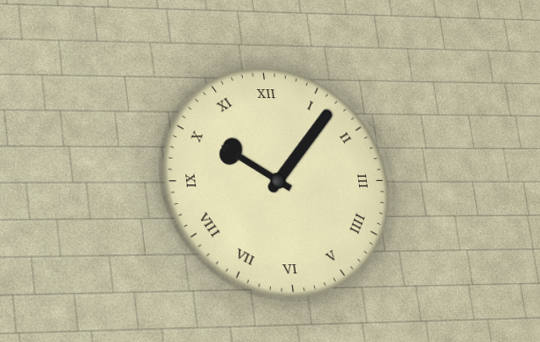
10:07
